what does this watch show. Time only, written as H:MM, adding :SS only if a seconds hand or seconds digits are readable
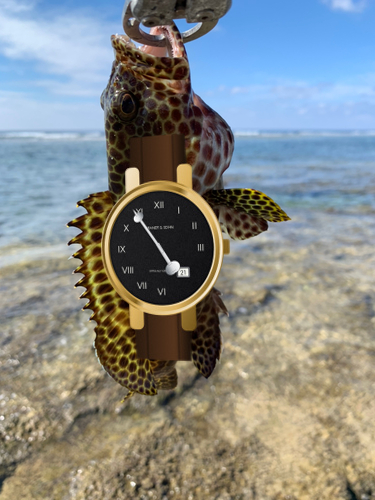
4:54
